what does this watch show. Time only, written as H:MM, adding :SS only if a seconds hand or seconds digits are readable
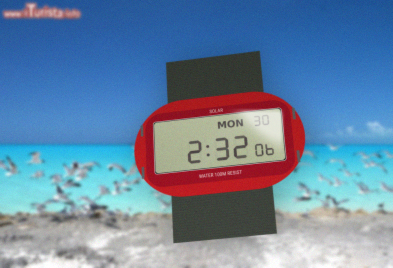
2:32:06
